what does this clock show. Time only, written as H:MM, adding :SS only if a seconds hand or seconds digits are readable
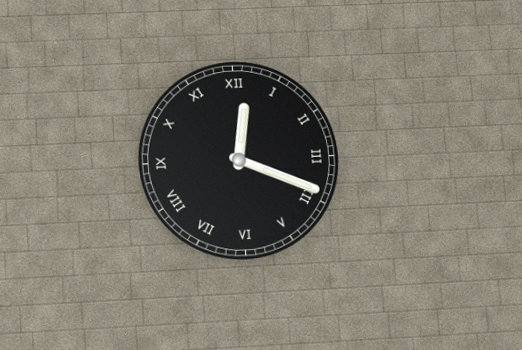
12:19
